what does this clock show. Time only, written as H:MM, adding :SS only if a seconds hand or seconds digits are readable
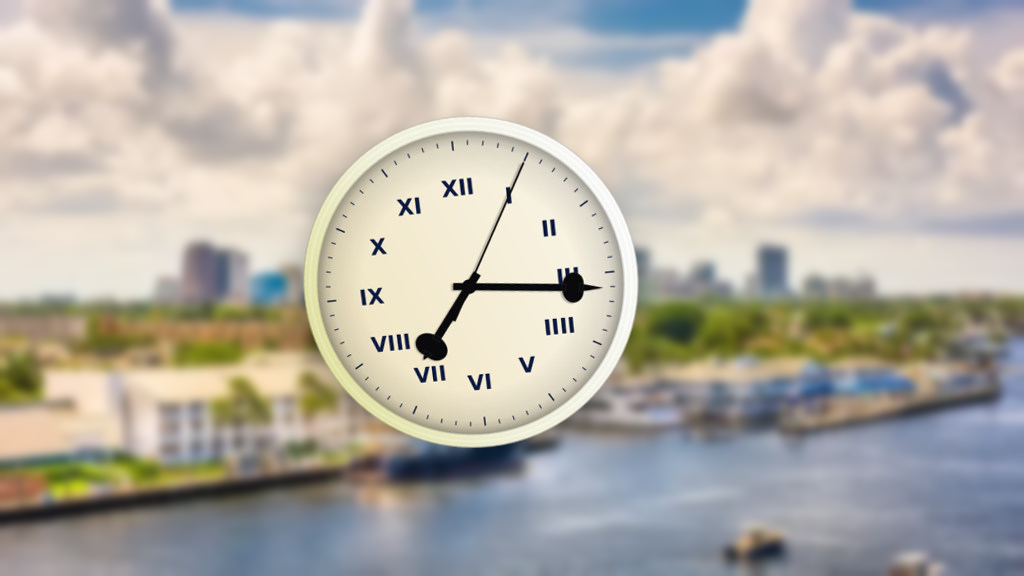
7:16:05
